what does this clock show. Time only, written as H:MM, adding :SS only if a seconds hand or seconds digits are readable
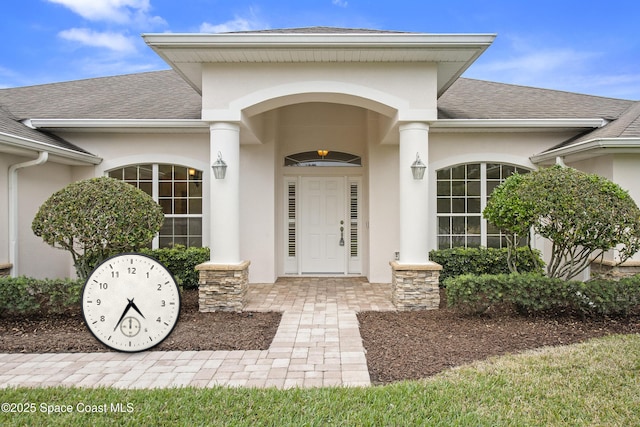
4:35
